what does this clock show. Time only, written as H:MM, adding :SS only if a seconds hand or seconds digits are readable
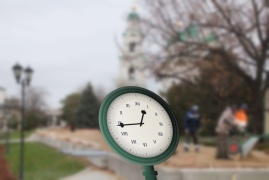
12:44
